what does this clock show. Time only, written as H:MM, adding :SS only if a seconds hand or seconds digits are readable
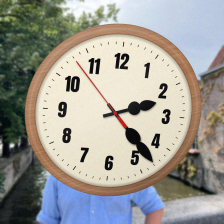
2:22:53
